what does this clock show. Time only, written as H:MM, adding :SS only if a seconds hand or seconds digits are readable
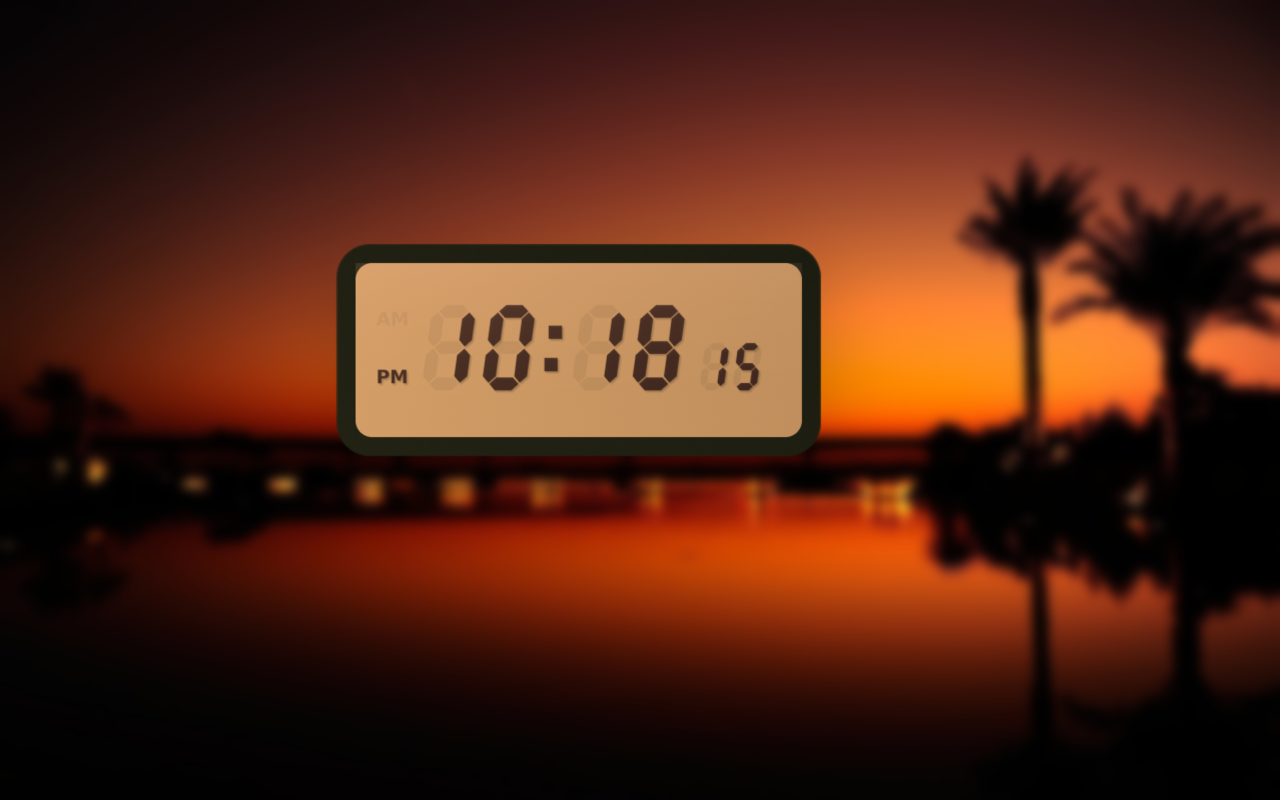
10:18:15
